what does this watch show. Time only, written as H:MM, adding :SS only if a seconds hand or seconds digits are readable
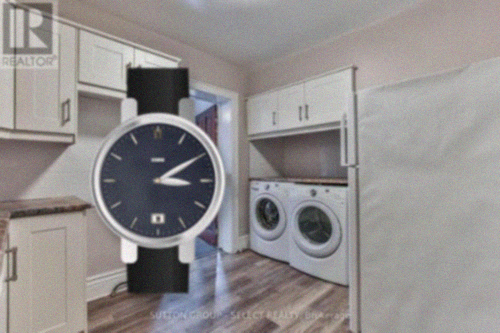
3:10
